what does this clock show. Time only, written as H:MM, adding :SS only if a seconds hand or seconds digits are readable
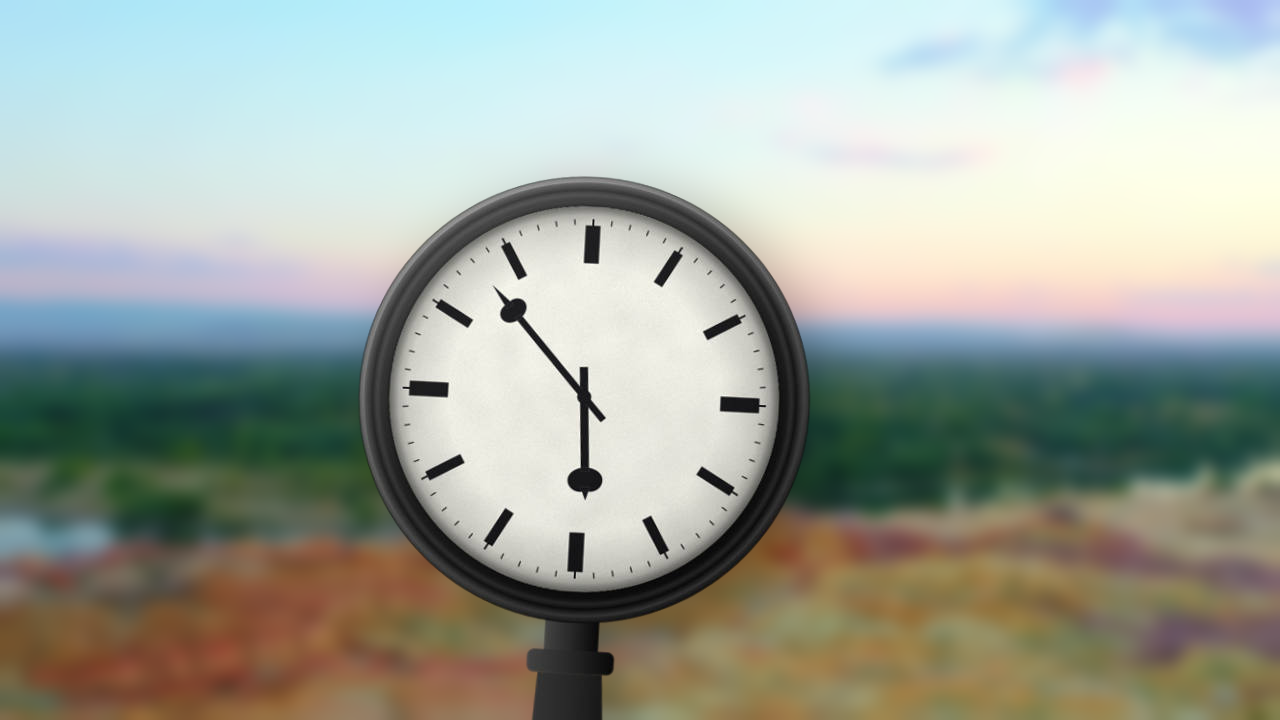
5:53
